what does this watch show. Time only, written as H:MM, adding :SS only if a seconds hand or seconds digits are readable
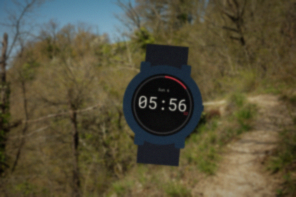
5:56
